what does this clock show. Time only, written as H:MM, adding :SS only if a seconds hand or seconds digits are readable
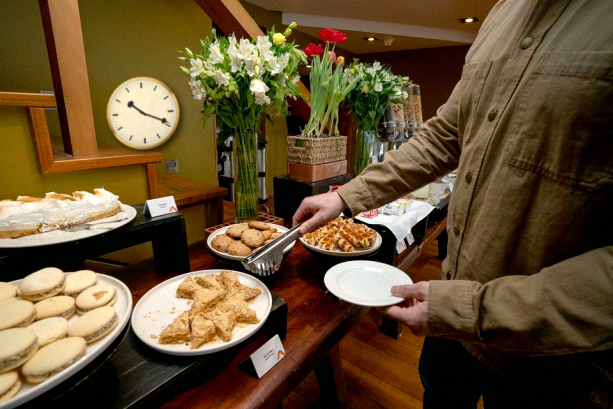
10:19
